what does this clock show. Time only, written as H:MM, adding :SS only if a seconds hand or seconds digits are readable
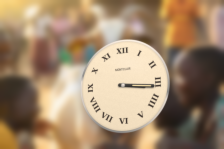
3:16
